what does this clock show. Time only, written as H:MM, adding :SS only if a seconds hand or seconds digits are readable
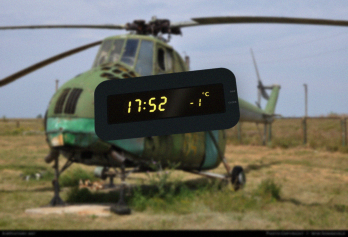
17:52
